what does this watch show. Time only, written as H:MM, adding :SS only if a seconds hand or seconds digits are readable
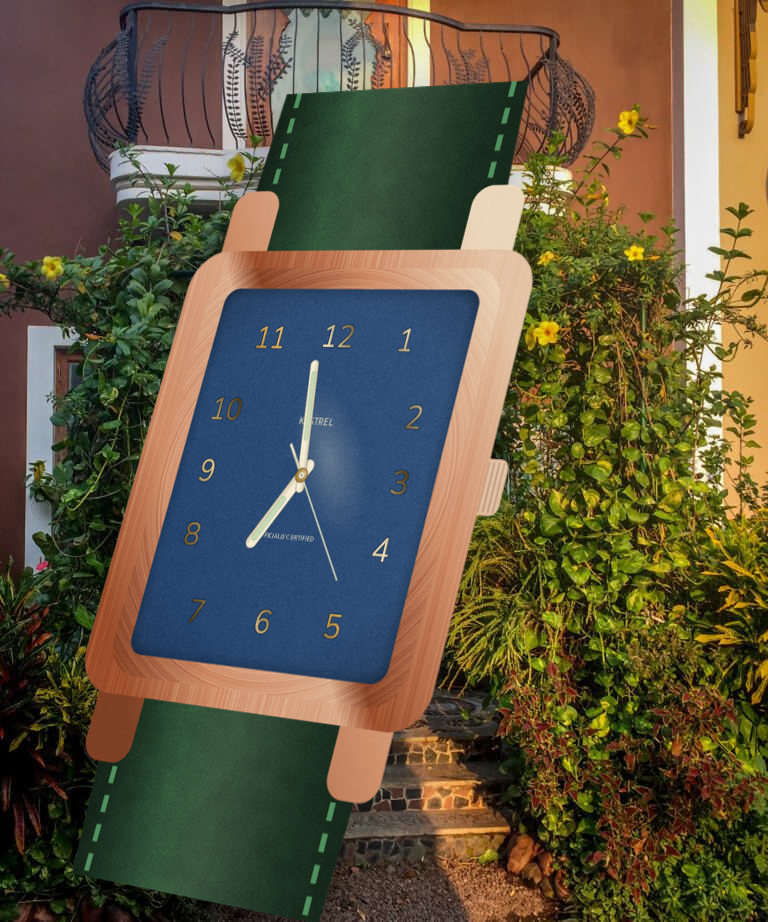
6:58:24
